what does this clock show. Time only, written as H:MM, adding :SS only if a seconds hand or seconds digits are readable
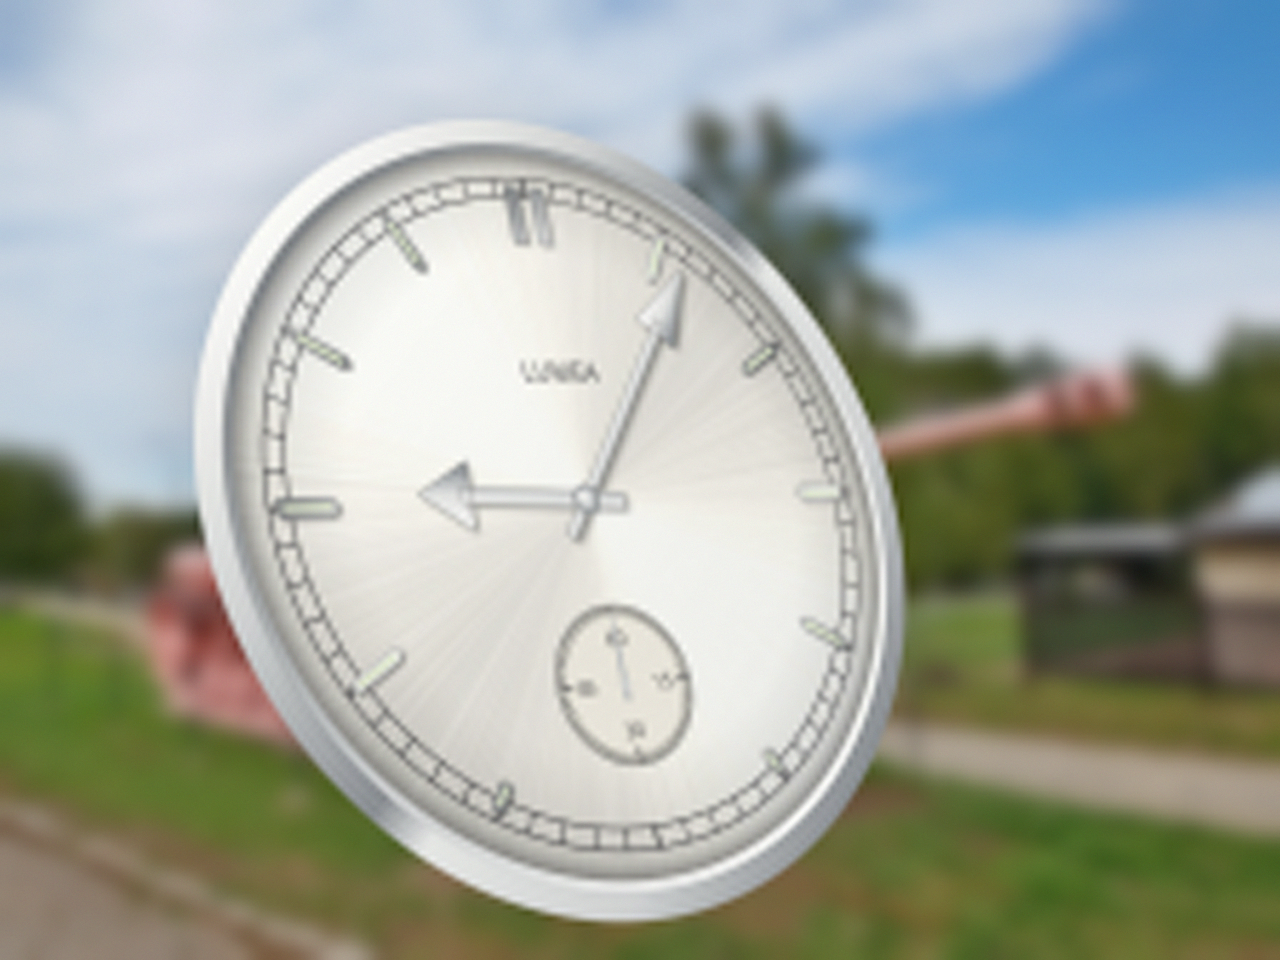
9:06
